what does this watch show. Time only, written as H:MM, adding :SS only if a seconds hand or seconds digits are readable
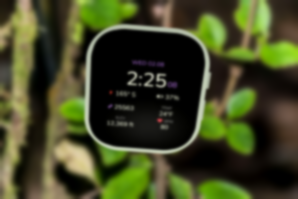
2:25
